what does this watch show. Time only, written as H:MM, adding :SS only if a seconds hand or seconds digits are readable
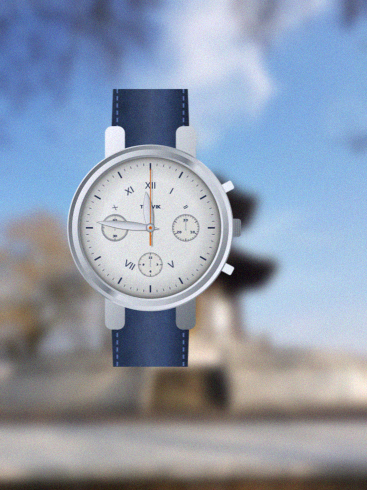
11:46
